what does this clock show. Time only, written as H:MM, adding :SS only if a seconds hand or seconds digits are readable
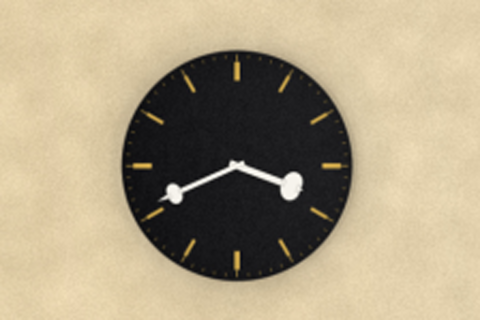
3:41
